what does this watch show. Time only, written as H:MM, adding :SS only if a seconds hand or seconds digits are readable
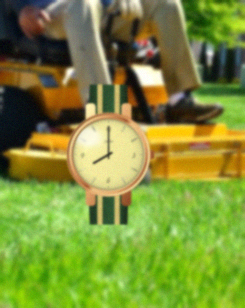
8:00
